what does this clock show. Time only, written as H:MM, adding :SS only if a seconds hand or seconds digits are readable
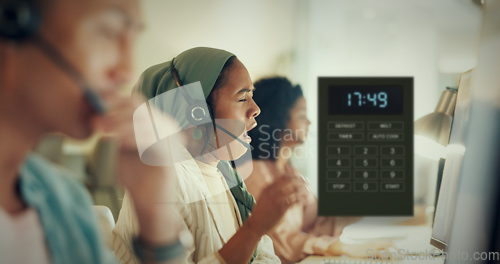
17:49
